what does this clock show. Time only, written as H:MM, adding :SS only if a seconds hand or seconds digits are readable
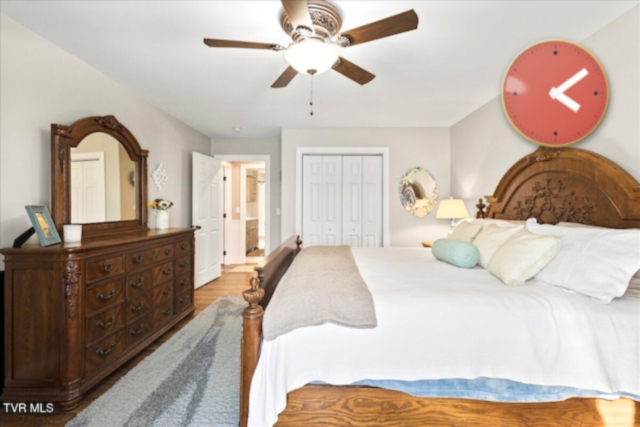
4:09
